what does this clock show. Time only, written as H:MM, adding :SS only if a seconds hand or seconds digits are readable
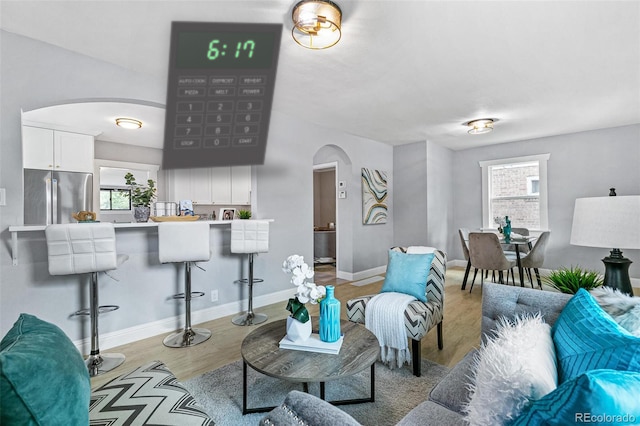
6:17
